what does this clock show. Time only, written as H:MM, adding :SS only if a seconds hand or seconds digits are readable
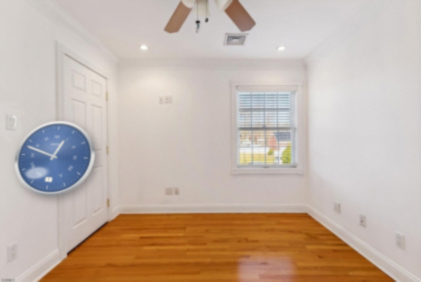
12:48
